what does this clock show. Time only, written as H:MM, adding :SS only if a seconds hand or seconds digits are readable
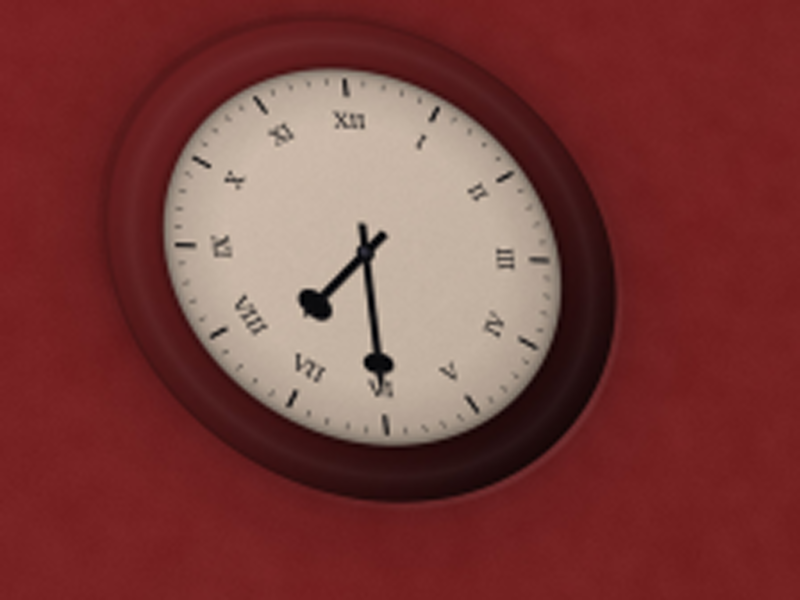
7:30
